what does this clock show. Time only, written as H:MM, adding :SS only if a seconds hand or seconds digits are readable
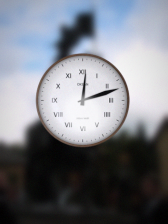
12:12
